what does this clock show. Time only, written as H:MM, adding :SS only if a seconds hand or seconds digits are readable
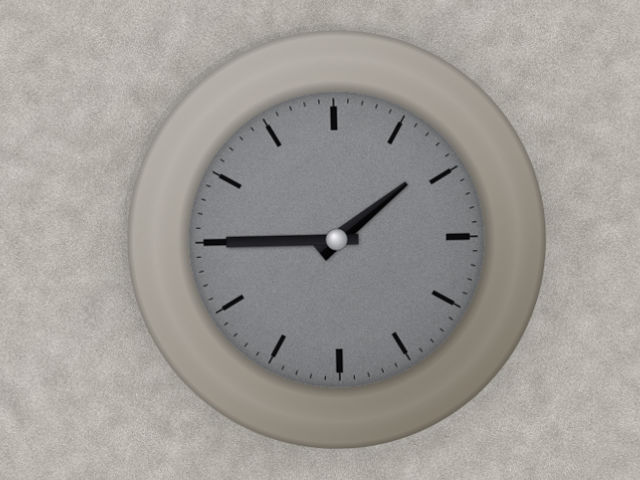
1:45
